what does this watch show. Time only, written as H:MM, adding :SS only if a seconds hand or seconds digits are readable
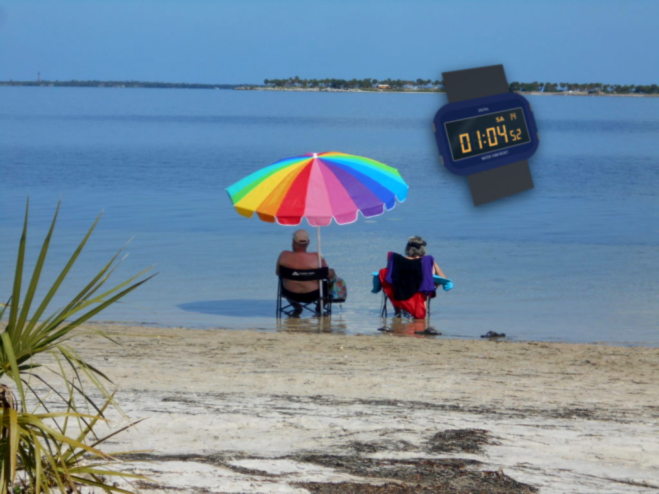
1:04:52
